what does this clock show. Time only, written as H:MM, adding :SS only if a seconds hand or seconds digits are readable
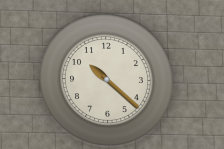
10:22
